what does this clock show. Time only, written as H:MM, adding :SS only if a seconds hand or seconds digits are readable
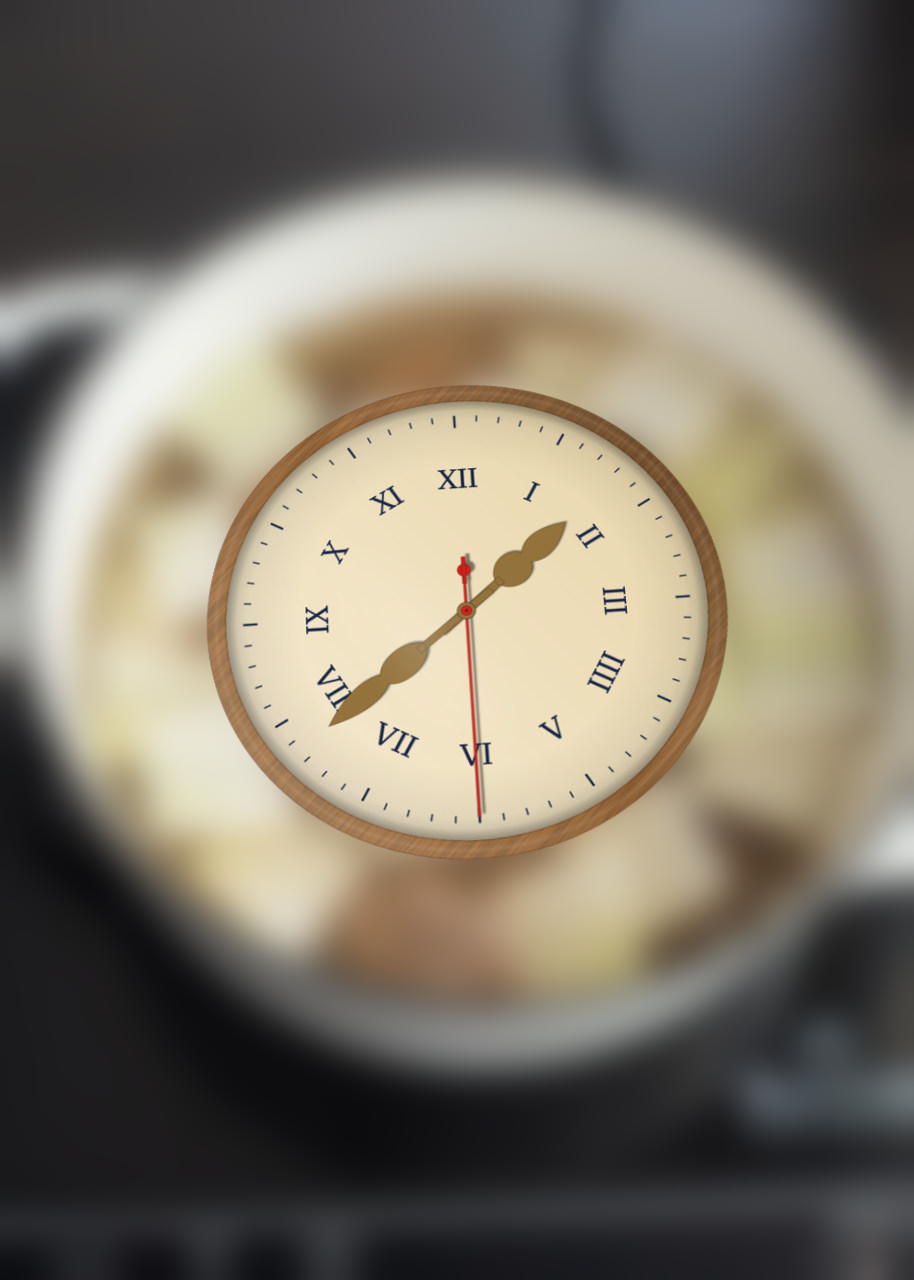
1:38:30
